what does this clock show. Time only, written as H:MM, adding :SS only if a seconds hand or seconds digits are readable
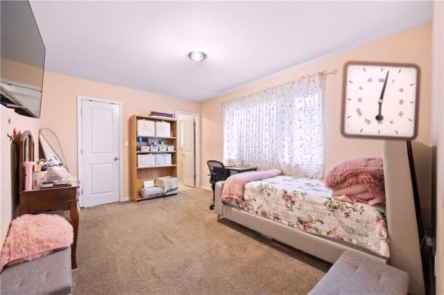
6:02
